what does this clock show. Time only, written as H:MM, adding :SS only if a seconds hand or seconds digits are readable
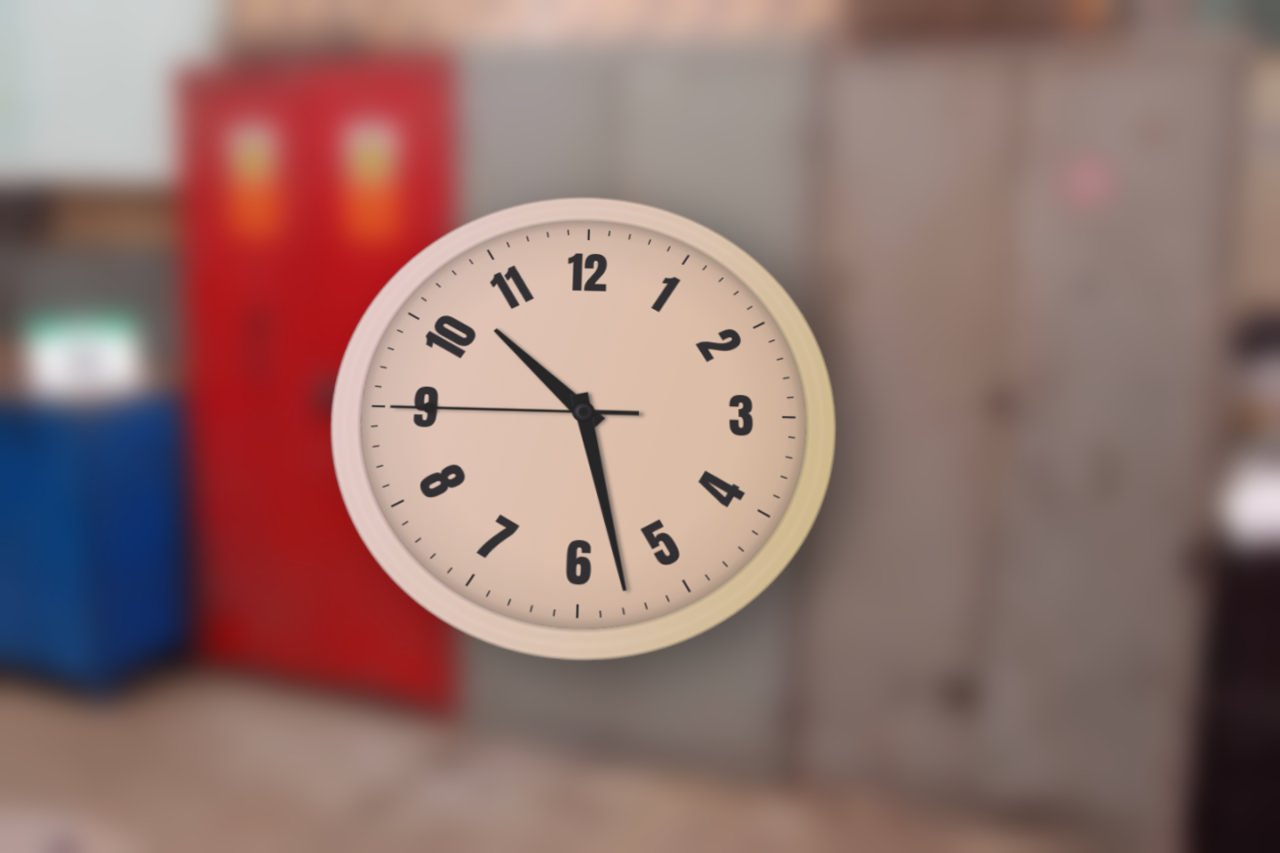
10:27:45
